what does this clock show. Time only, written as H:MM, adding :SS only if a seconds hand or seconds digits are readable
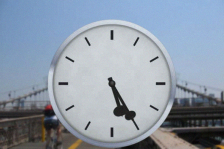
5:25
